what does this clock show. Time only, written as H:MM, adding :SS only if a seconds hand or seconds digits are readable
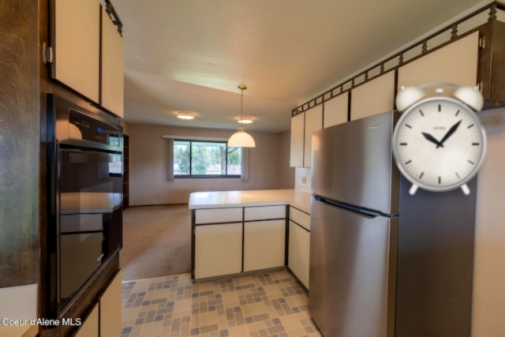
10:07
